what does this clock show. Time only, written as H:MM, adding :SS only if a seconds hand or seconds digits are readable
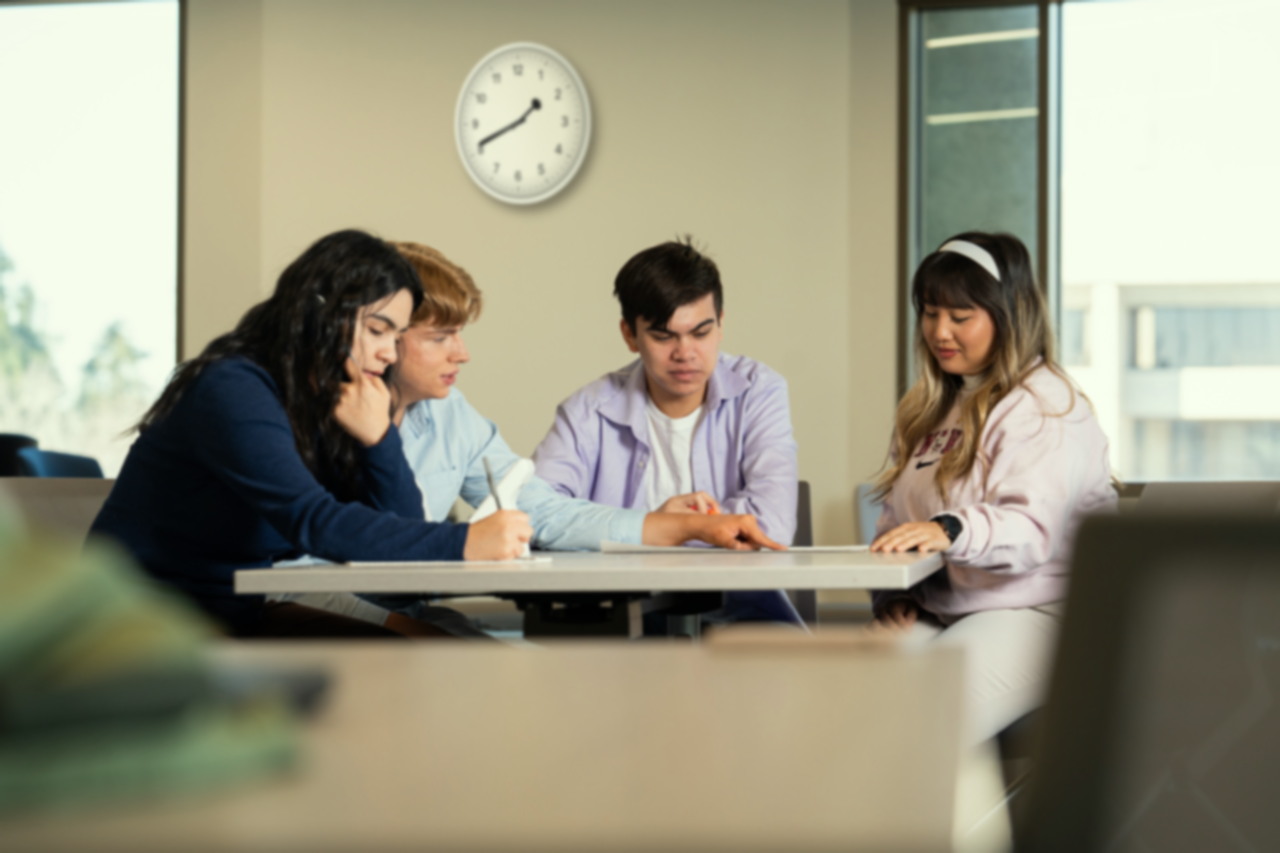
1:41
